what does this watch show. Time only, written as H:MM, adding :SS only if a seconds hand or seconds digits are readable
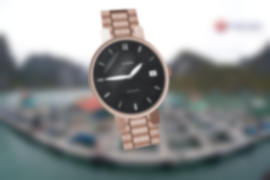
1:45
